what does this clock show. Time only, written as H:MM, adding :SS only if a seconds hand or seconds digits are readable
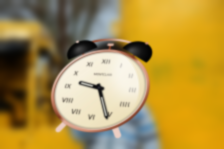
9:26
